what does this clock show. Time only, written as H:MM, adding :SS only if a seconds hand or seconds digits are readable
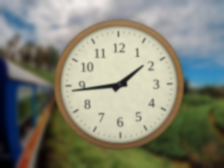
1:44
